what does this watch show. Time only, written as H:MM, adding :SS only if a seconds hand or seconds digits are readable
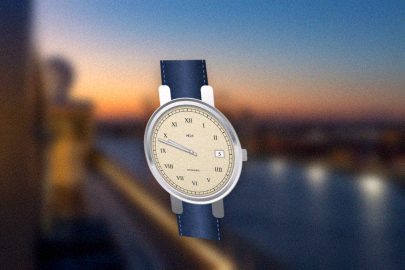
9:48
